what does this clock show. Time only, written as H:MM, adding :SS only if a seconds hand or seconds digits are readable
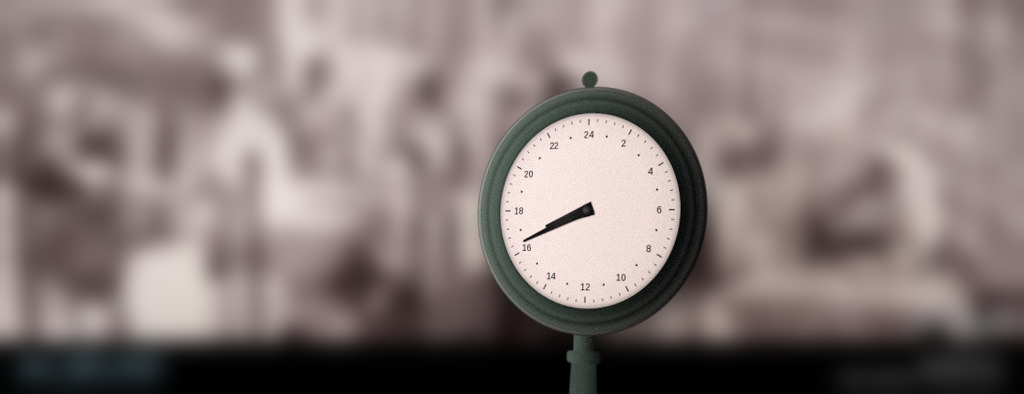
16:41
